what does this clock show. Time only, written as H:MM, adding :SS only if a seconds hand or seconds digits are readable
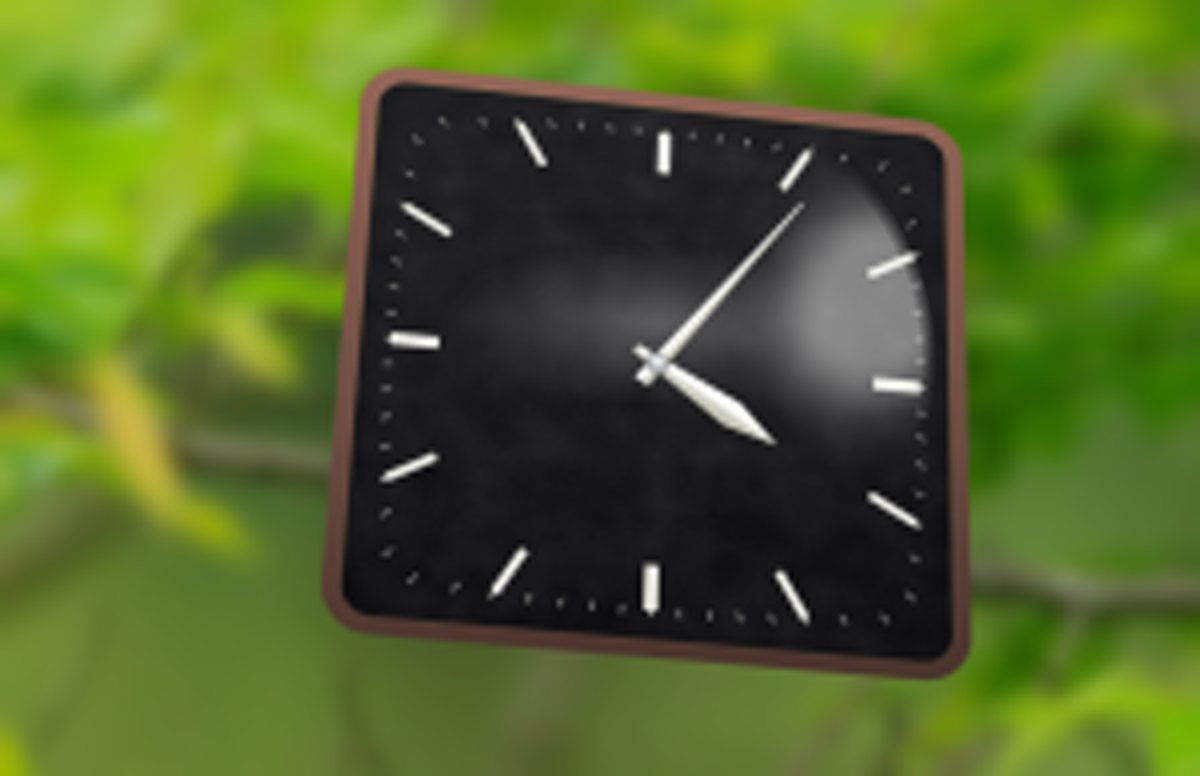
4:06
